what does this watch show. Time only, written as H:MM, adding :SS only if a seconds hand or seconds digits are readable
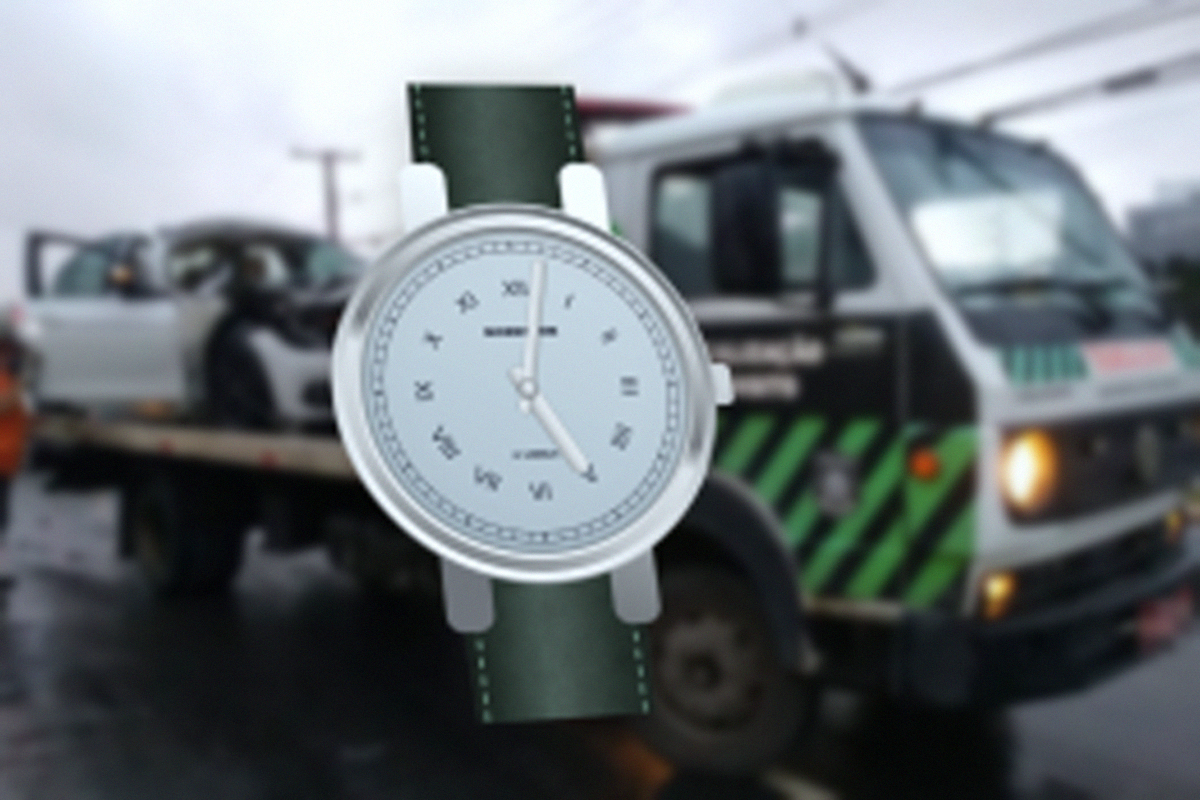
5:02
